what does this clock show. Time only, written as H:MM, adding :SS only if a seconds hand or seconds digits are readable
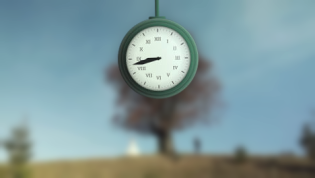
8:43
